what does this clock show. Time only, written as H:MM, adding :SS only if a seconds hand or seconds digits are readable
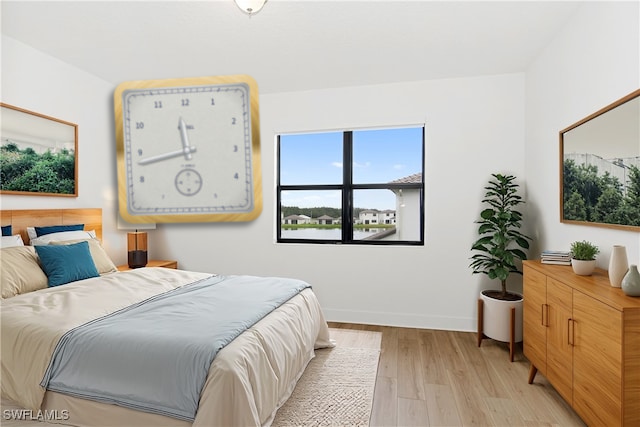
11:43
